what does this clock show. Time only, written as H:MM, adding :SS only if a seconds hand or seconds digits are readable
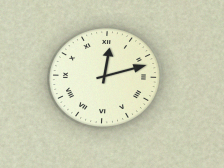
12:12
